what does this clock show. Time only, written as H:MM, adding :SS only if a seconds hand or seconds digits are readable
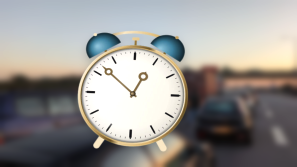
12:52
